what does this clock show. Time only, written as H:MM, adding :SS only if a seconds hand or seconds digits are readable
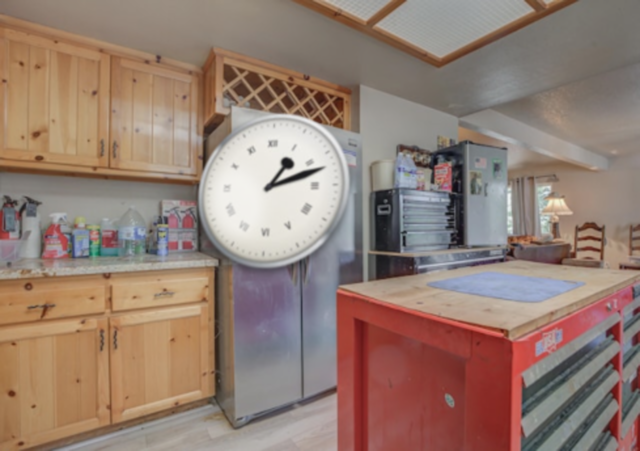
1:12
